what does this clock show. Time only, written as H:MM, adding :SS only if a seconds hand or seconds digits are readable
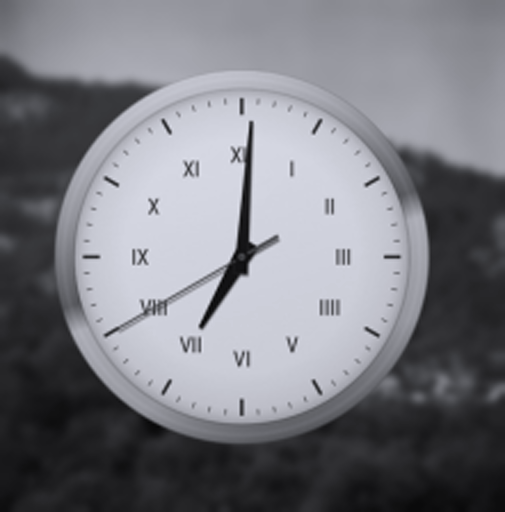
7:00:40
